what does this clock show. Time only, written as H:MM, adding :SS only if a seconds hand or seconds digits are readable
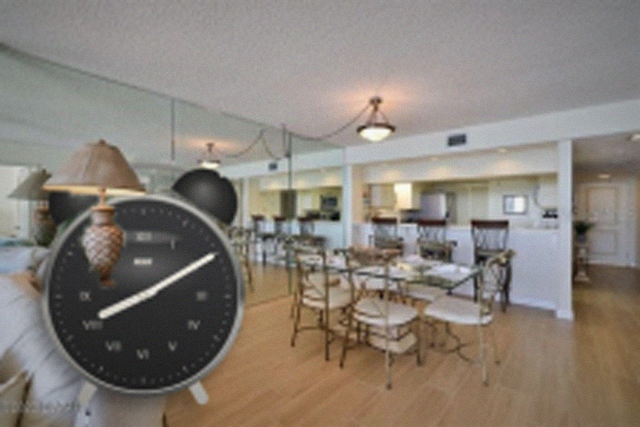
8:10
